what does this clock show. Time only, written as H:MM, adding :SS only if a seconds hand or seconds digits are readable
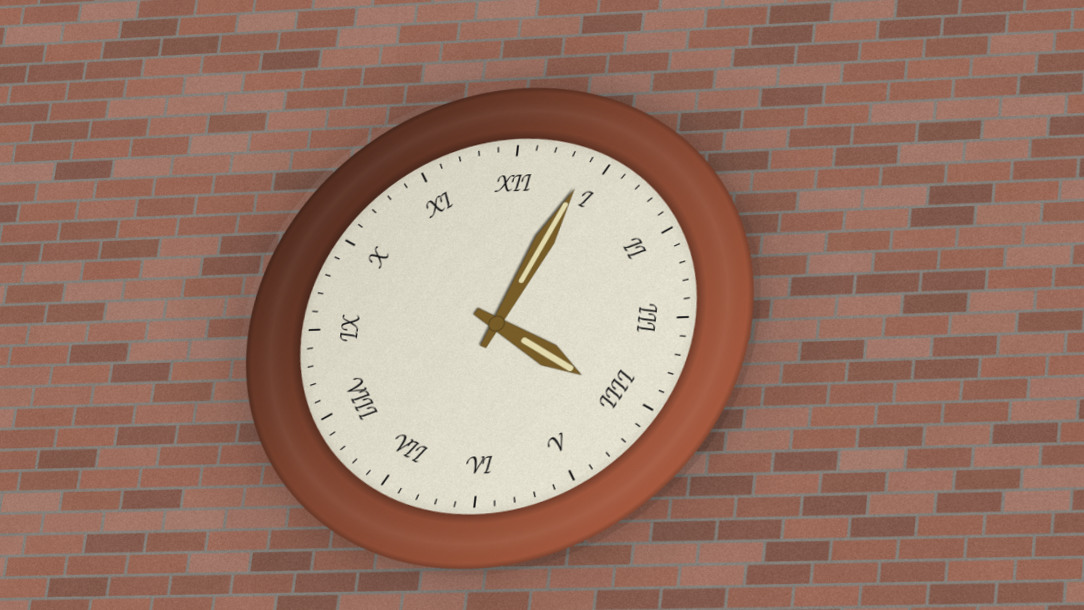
4:04
